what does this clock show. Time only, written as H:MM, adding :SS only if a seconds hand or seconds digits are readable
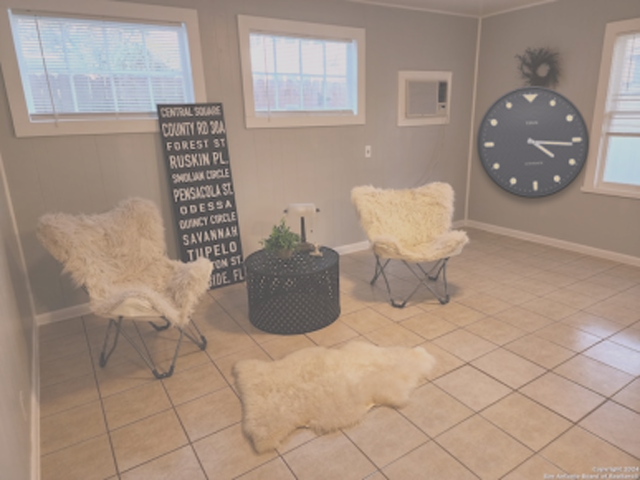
4:16
